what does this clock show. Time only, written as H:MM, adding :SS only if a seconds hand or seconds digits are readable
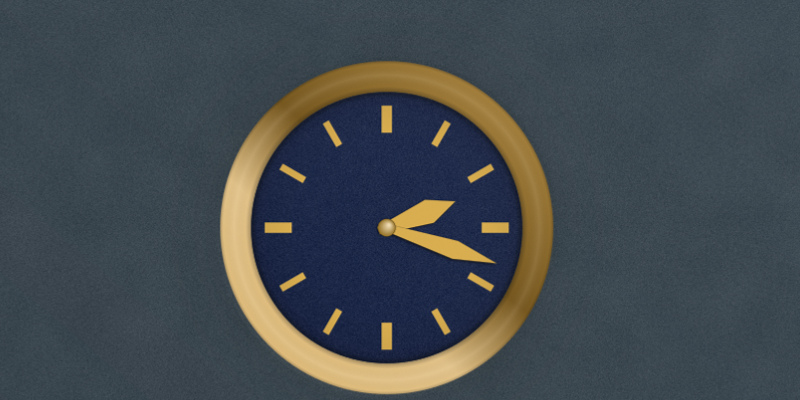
2:18
